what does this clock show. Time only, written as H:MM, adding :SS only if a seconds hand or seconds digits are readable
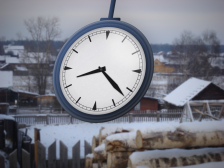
8:22
